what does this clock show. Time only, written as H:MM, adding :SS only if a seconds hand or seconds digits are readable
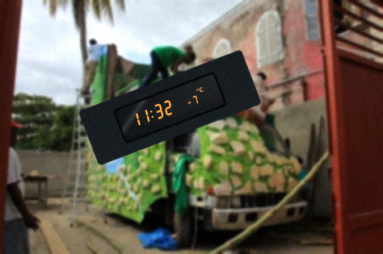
11:32
